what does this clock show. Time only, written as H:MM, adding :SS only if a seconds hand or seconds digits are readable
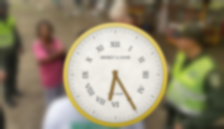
6:25
